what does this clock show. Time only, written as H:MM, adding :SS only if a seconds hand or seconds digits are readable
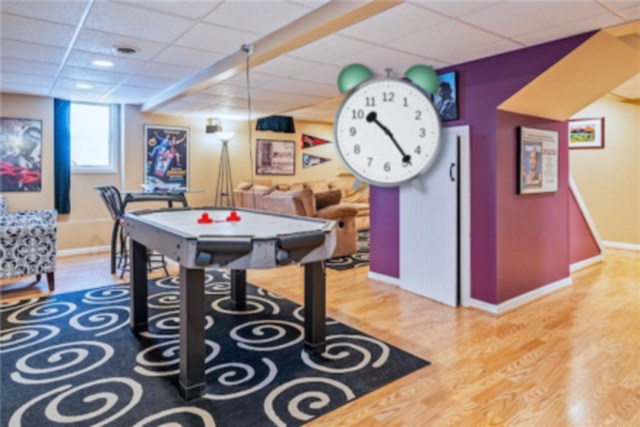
10:24
